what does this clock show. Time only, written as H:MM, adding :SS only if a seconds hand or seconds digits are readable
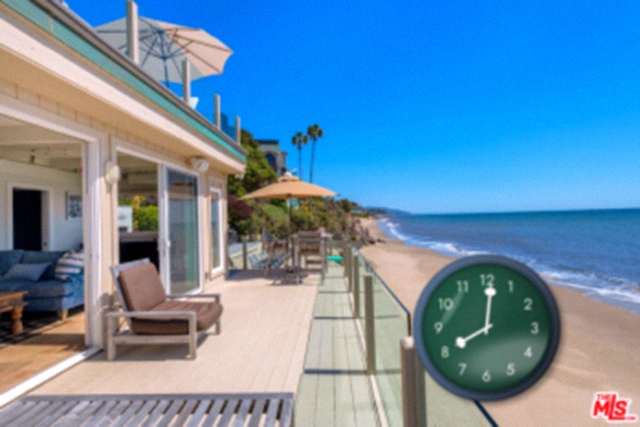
8:01
